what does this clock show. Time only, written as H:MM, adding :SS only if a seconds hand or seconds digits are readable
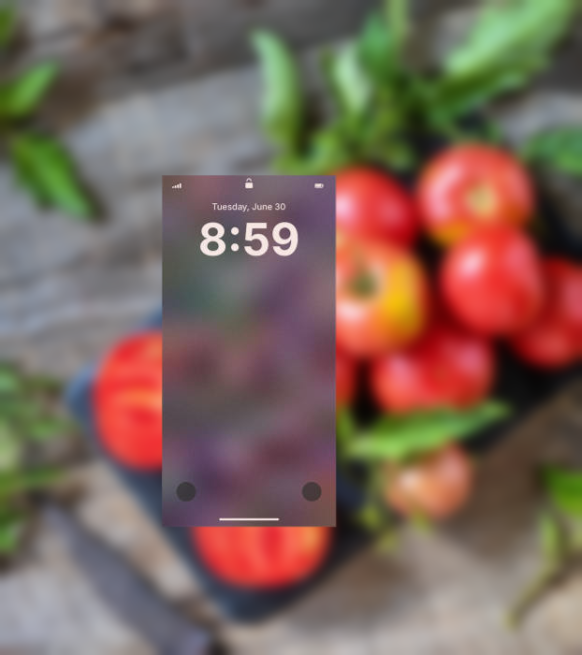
8:59
